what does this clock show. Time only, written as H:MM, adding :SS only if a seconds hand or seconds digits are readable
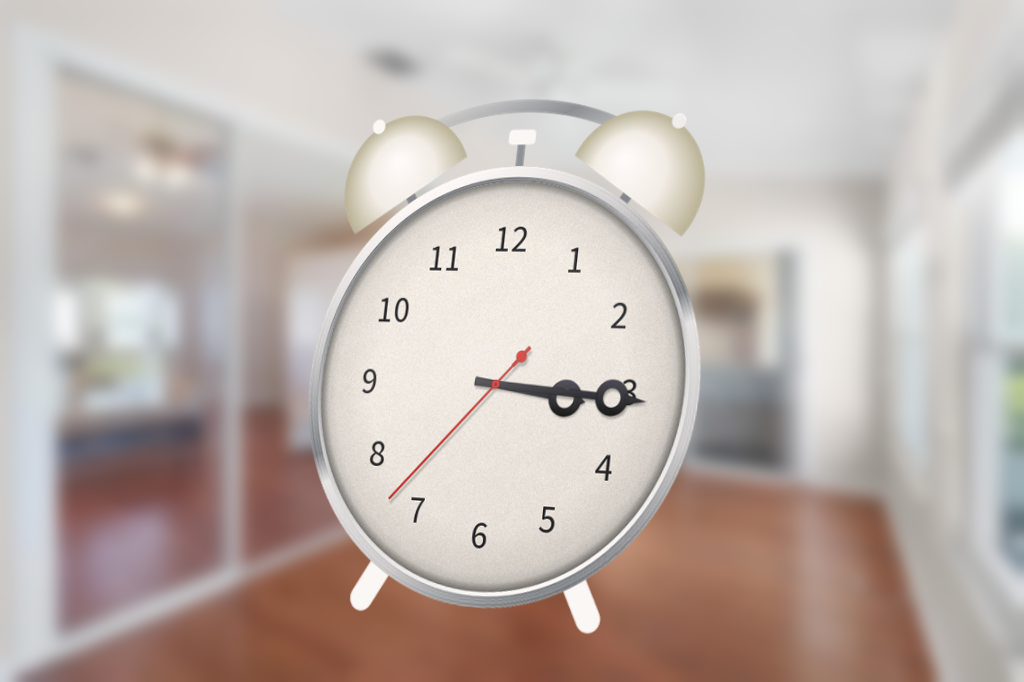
3:15:37
